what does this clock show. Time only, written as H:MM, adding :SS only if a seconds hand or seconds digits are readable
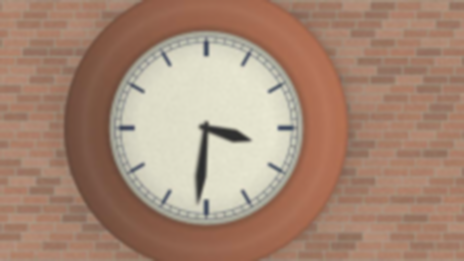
3:31
